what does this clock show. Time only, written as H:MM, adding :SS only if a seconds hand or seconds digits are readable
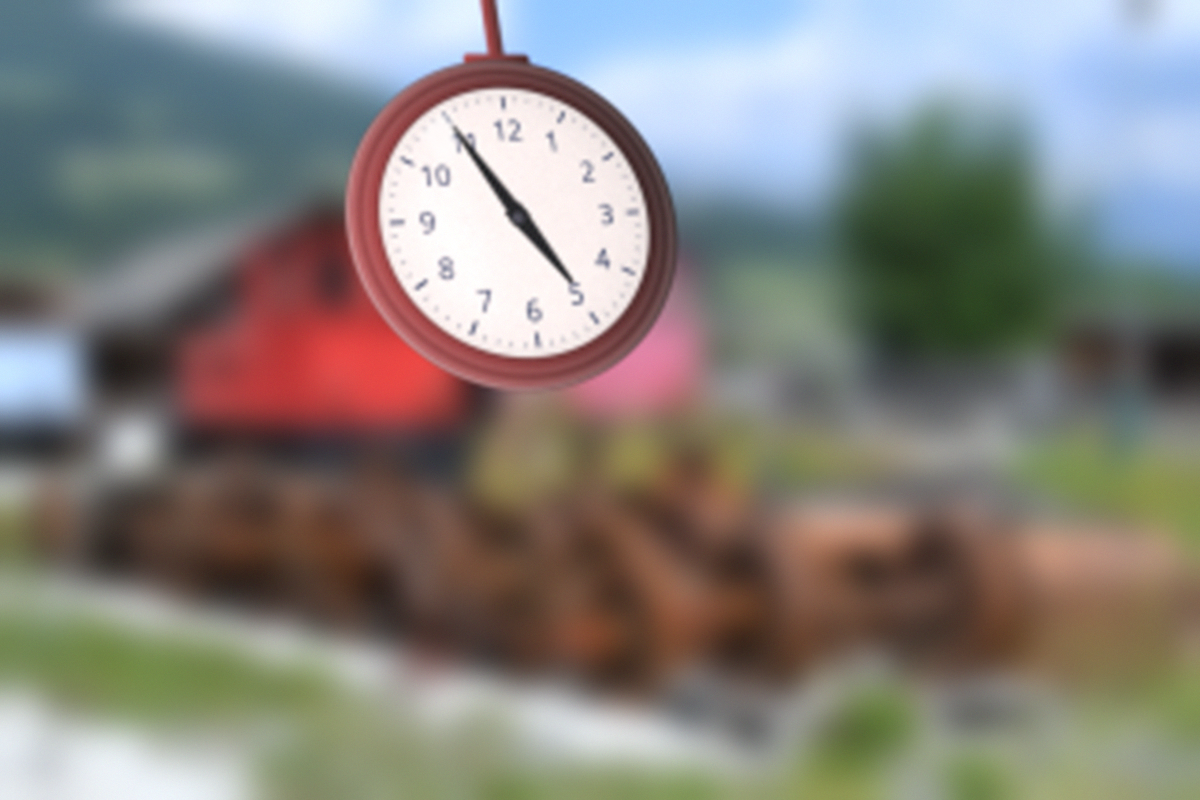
4:55
